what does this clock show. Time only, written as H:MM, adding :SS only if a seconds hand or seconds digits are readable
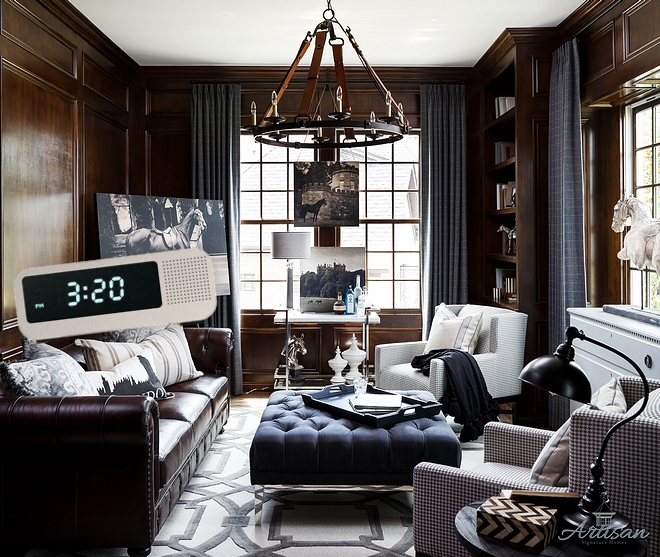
3:20
